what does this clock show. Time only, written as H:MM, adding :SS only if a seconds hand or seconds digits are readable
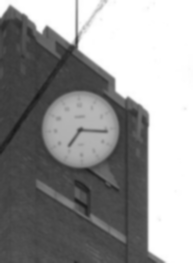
7:16
